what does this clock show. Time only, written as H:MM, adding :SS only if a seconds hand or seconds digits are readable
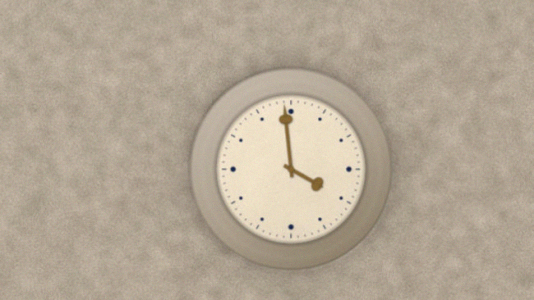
3:59
